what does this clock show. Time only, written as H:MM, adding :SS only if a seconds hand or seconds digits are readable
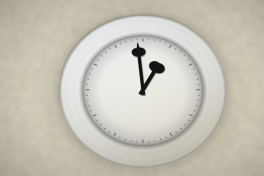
12:59
